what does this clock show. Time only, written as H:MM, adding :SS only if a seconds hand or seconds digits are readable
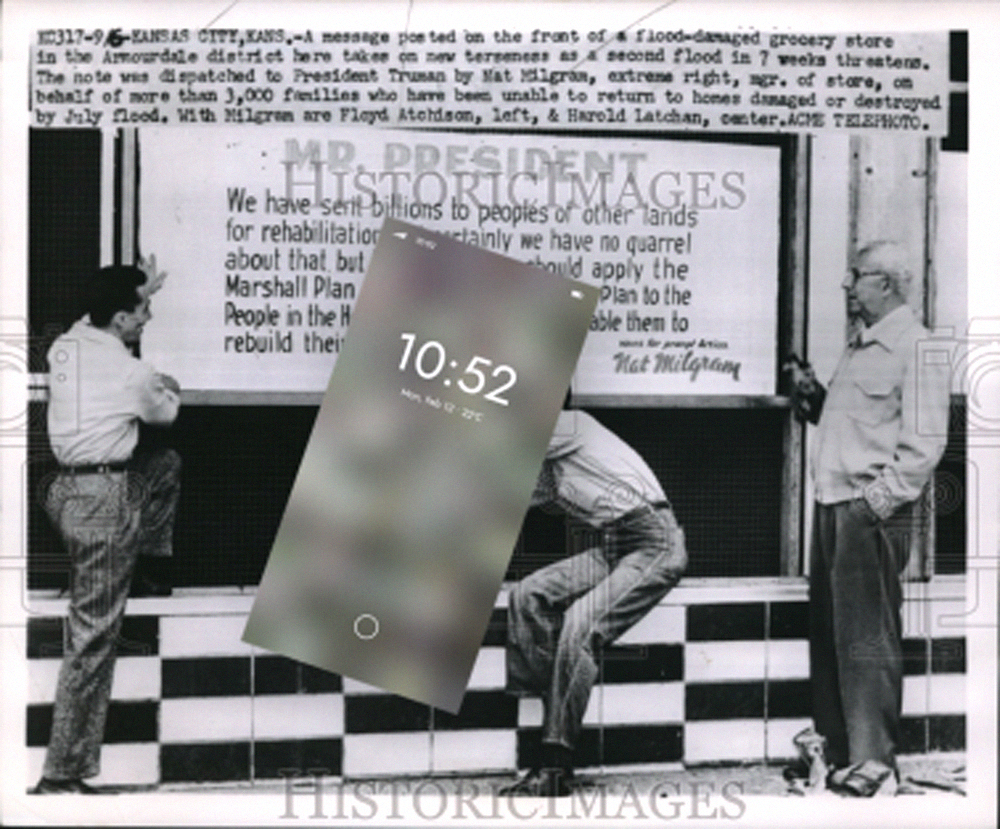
10:52
